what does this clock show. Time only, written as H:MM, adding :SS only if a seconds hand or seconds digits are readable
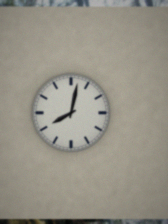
8:02
